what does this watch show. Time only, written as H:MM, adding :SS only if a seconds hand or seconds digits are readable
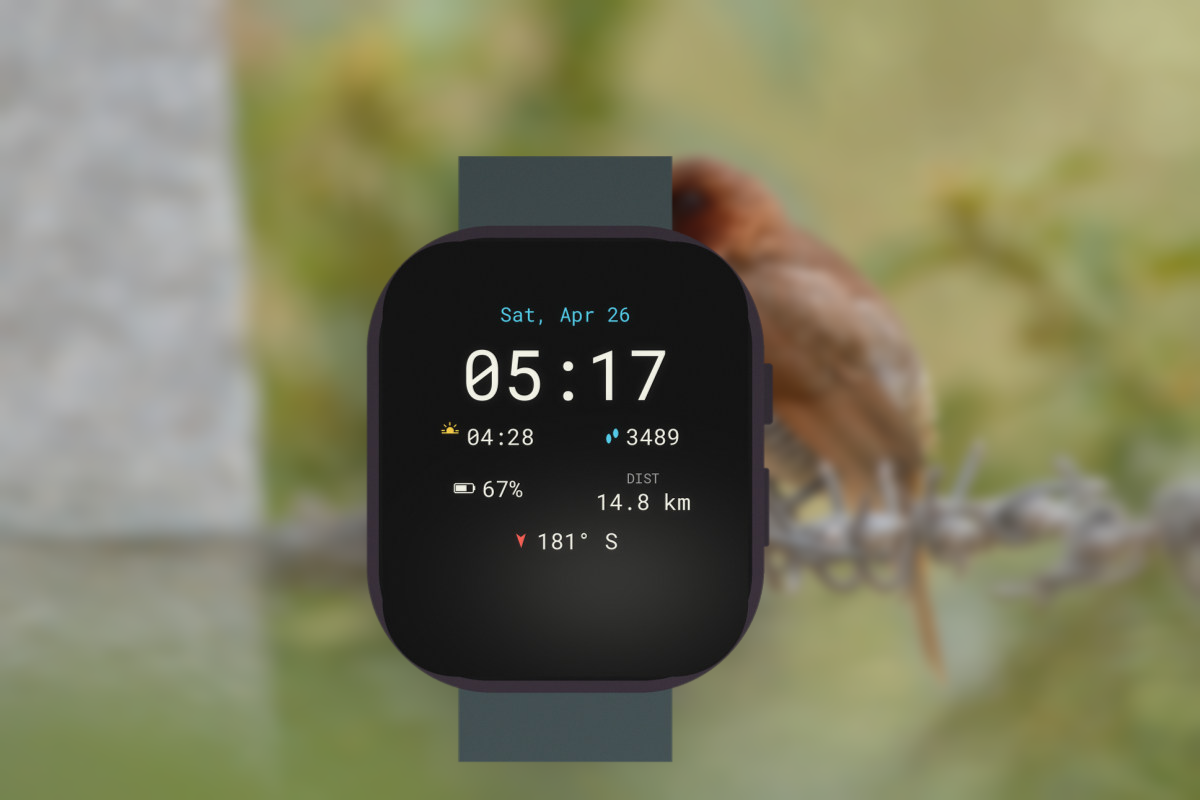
5:17
